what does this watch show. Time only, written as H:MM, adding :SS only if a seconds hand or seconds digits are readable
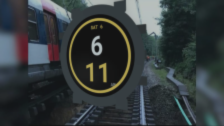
6:11
